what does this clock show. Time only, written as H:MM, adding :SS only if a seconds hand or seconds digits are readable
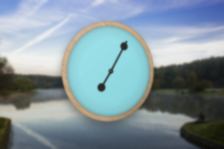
7:05
